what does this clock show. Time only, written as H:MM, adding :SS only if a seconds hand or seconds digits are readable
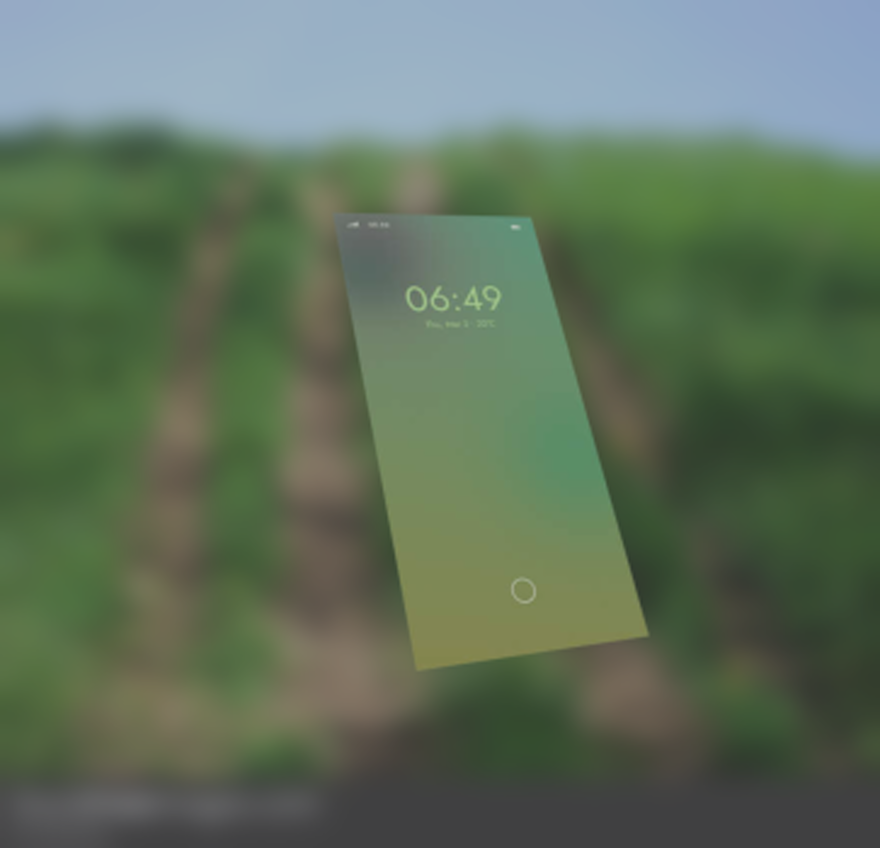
6:49
